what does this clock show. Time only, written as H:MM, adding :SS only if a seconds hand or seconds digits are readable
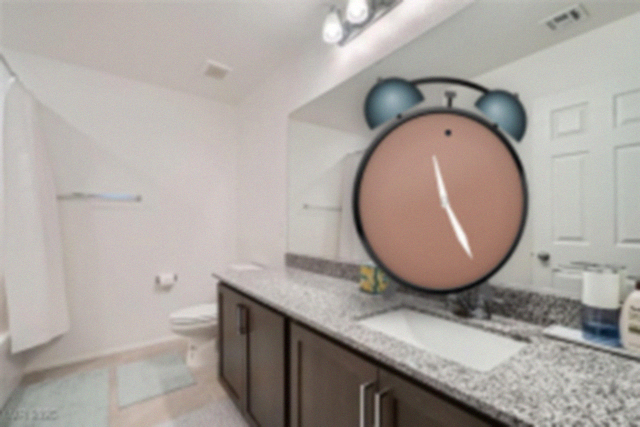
11:25
